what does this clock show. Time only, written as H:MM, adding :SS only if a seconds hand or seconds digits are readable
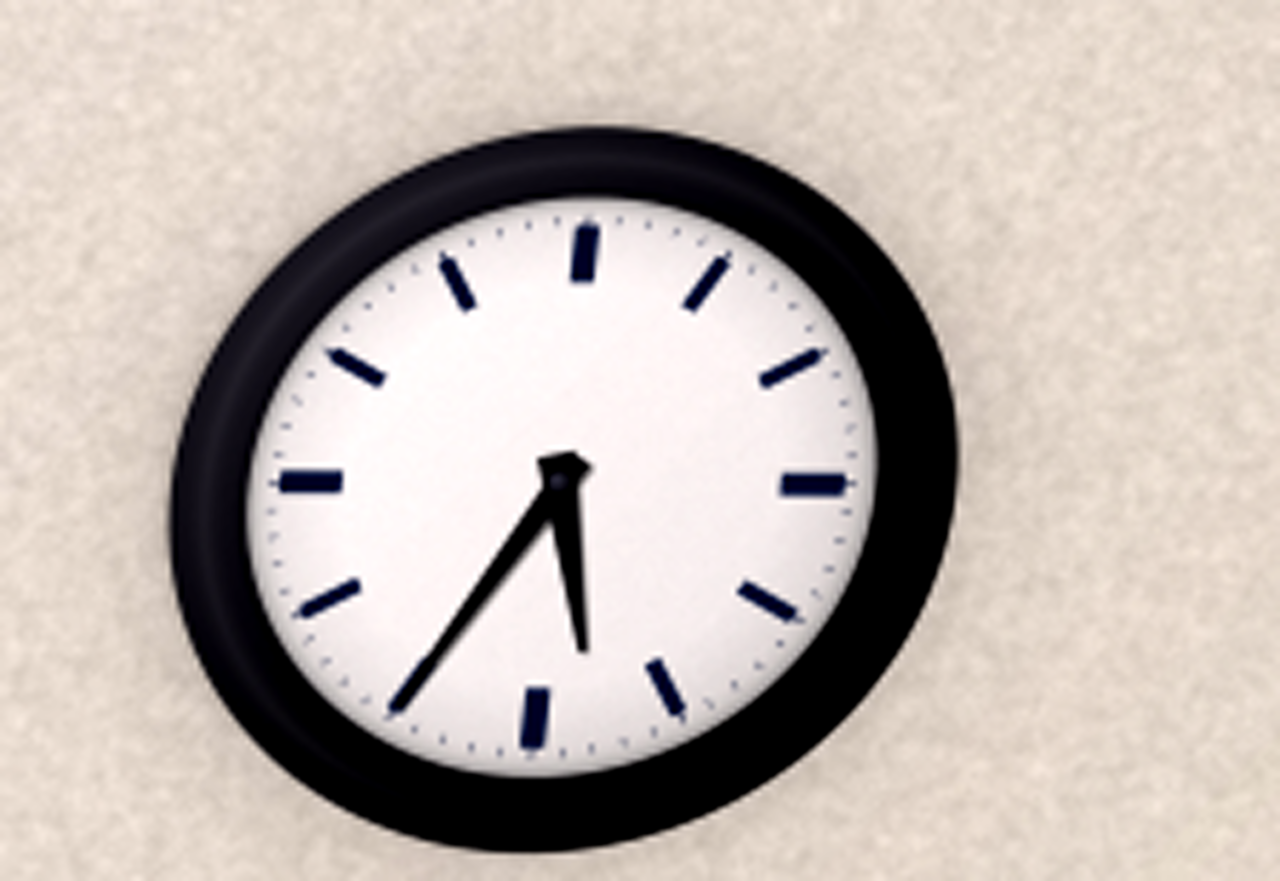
5:35
